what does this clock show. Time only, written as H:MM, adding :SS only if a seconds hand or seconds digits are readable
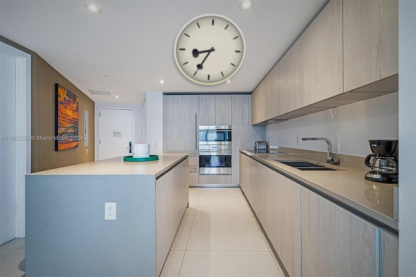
8:35
